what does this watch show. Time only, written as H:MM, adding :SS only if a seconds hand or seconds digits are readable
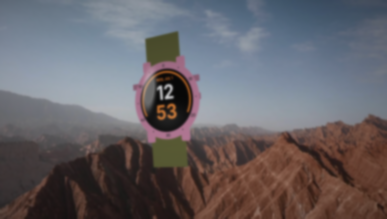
12:53
